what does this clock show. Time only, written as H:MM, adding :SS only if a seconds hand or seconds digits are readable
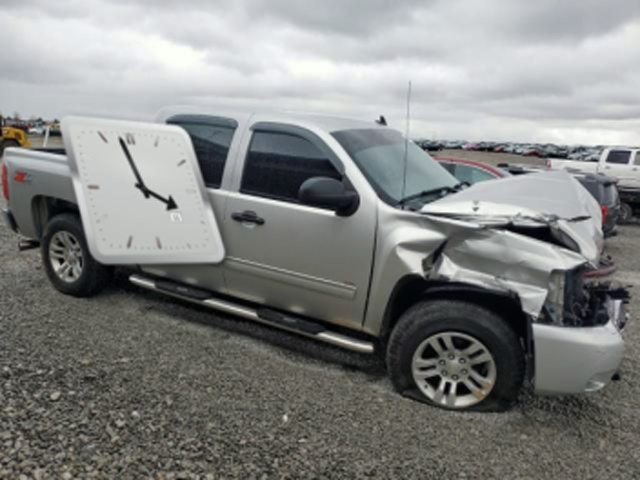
3:58
